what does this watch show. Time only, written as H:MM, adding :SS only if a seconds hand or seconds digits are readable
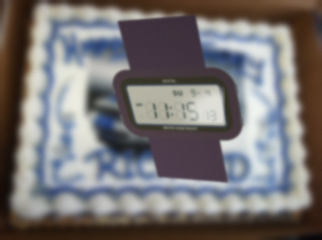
11:15
